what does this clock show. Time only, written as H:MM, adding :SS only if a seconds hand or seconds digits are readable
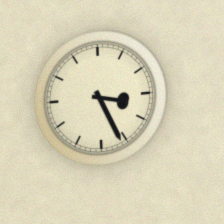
3:26
